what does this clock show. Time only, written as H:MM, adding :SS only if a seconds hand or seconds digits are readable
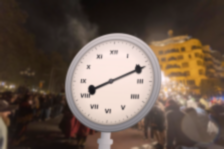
8:11
